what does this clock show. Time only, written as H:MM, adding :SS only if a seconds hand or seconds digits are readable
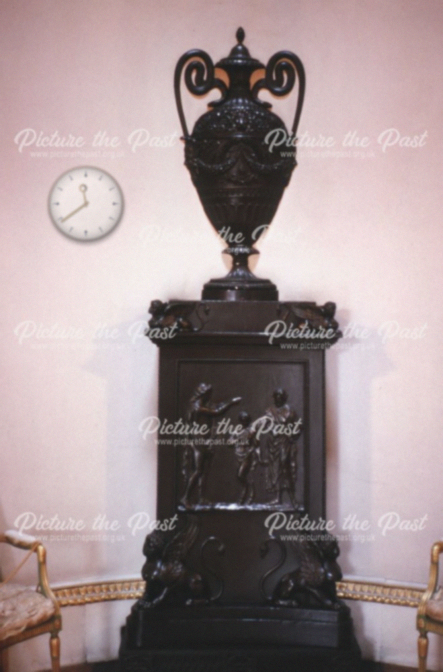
11:39
